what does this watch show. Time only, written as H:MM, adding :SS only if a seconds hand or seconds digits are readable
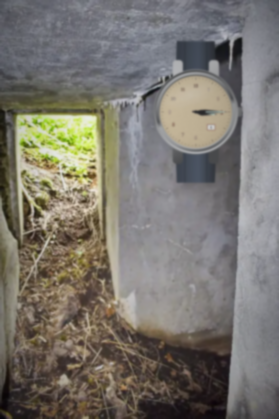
3:15
